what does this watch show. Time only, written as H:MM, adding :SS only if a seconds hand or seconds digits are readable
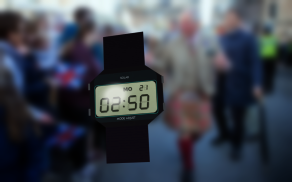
2:50
